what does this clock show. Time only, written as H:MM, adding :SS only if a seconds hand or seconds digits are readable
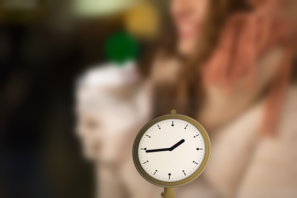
1:44
